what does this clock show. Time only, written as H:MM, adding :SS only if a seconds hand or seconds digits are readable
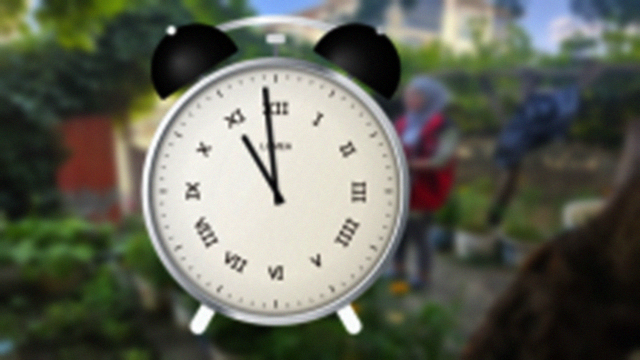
10:59
